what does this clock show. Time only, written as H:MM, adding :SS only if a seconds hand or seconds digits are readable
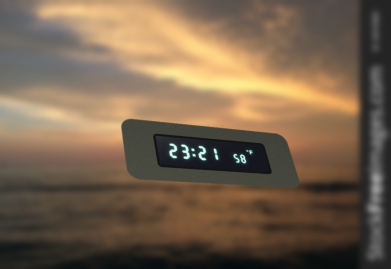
23:21
